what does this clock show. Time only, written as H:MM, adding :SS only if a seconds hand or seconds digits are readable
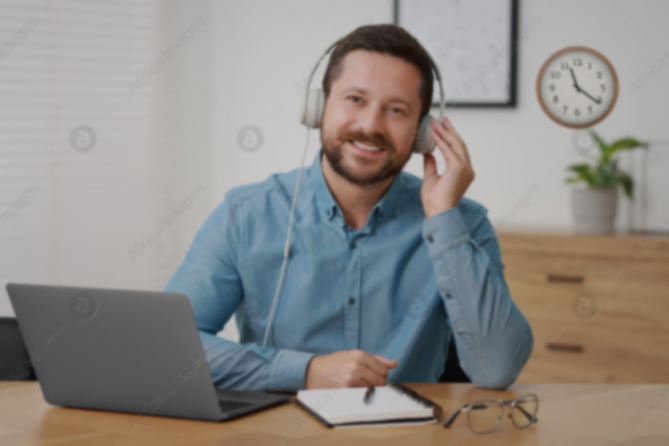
11:21
